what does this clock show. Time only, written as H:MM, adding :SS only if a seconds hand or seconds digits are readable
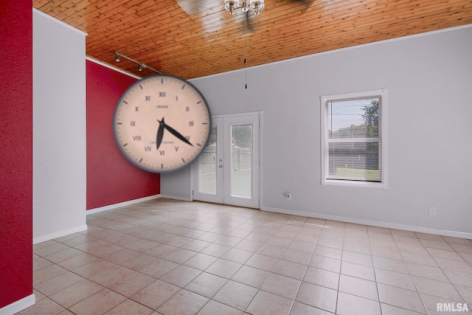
6:21
